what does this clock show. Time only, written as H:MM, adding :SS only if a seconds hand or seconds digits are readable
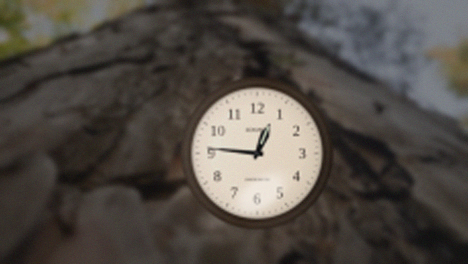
12:46
